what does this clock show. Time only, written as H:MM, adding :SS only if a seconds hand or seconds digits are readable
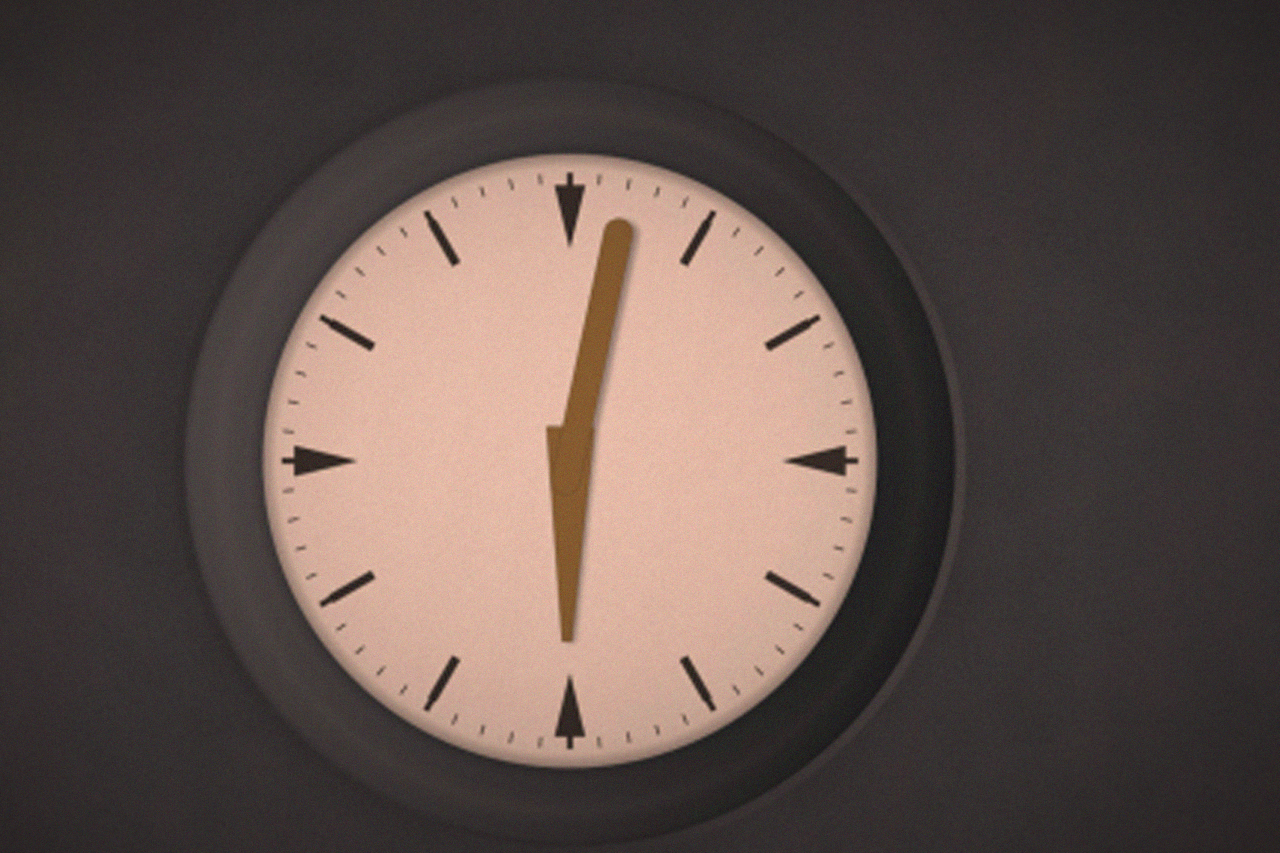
6:02
